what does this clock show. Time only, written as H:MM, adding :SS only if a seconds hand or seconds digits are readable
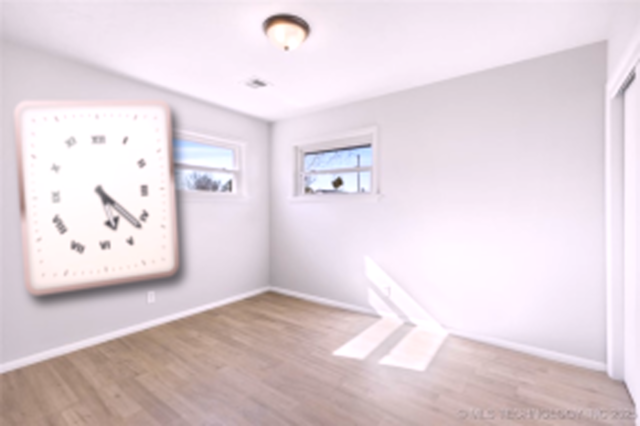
5:22
